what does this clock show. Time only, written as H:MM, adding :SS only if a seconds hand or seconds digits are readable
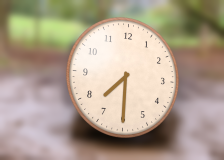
7:30
